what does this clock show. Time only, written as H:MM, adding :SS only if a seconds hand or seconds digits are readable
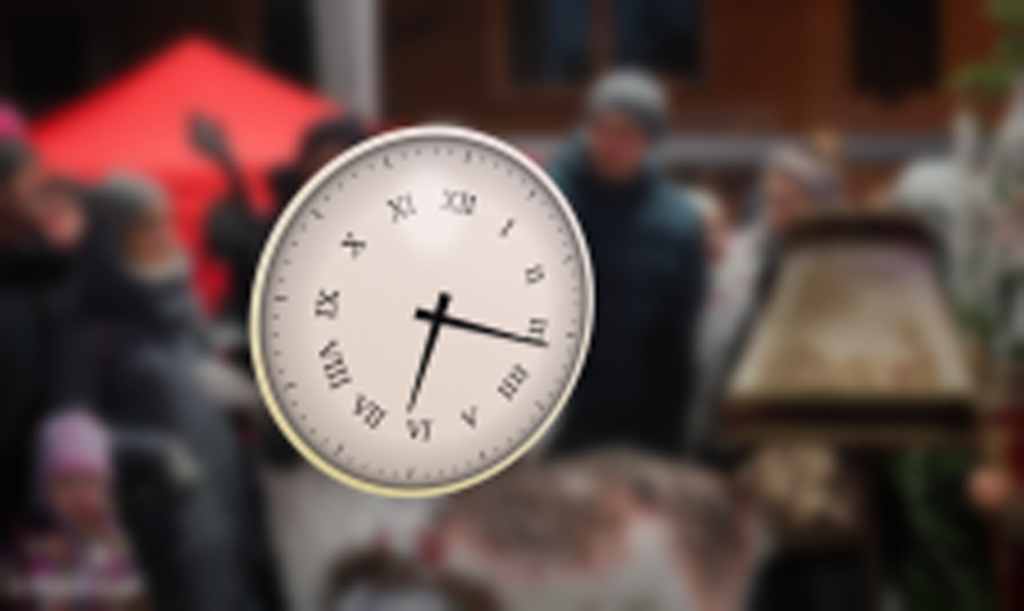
6:16
